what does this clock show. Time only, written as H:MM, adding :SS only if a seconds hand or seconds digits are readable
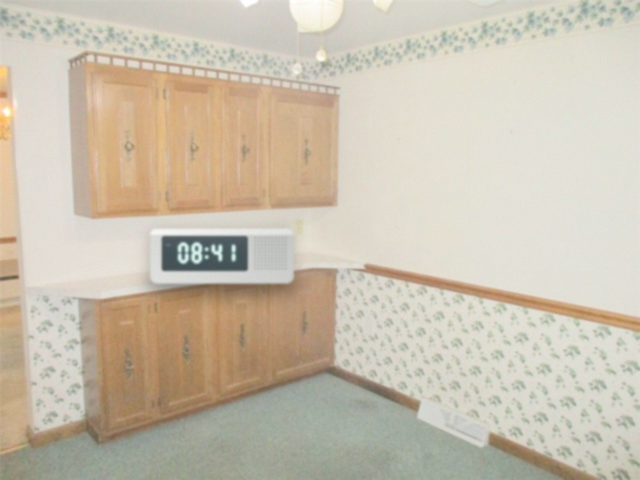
8:41
